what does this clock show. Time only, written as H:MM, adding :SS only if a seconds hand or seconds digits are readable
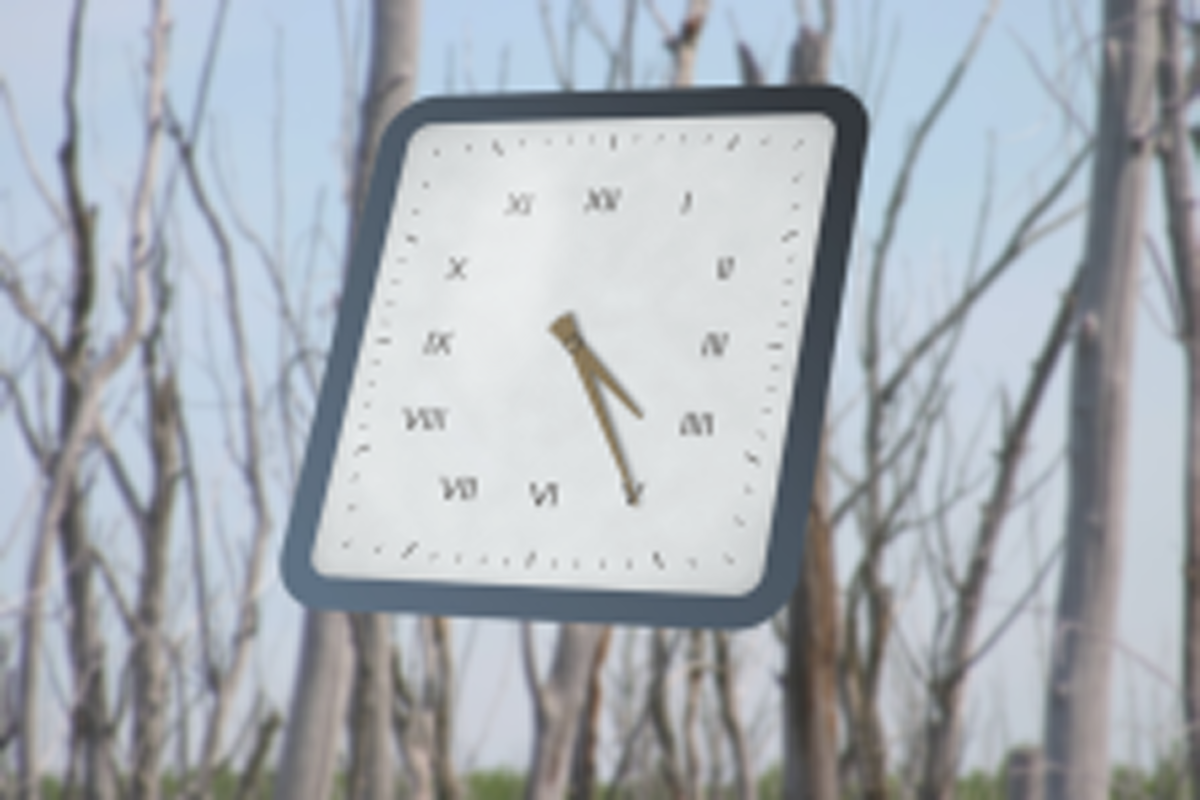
4:25
